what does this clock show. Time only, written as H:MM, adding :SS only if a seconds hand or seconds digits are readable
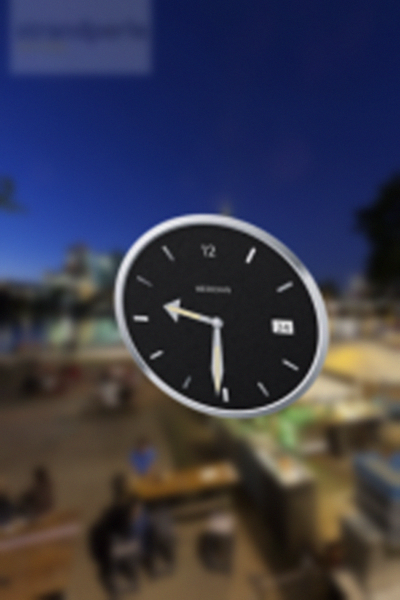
9:31
